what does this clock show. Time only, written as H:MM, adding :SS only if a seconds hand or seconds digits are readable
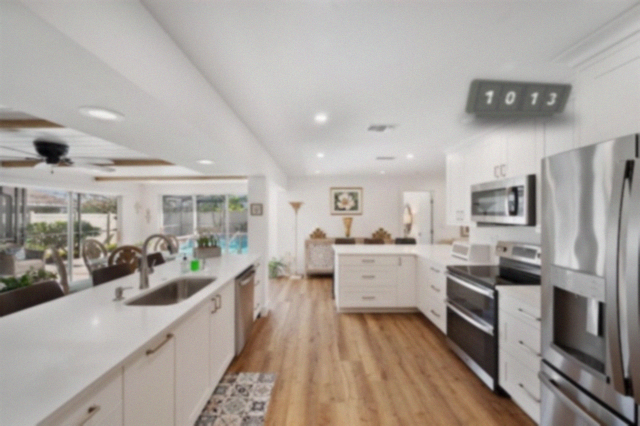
10:13
